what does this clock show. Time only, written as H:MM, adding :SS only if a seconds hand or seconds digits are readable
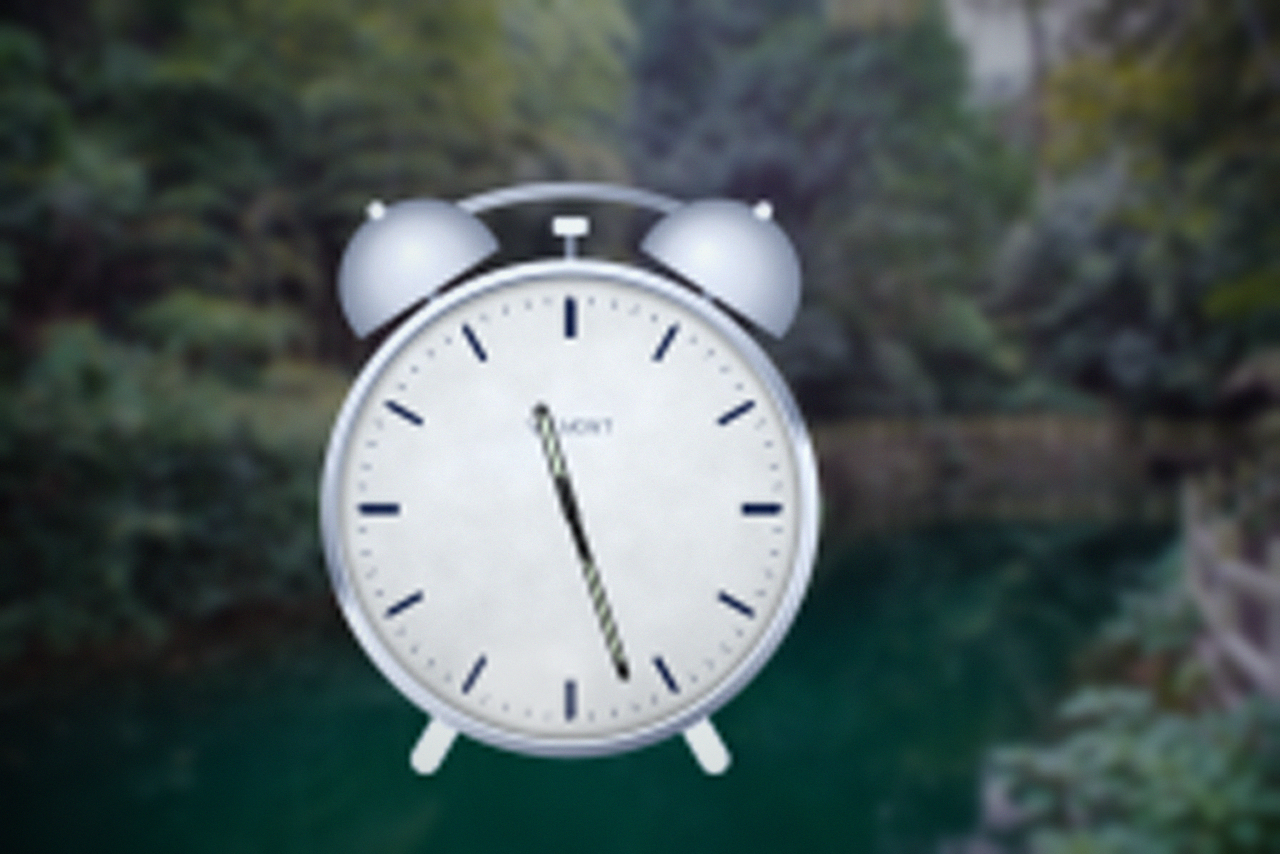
11:27
